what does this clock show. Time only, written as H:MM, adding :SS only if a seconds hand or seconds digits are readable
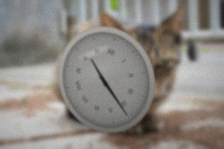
10:21
